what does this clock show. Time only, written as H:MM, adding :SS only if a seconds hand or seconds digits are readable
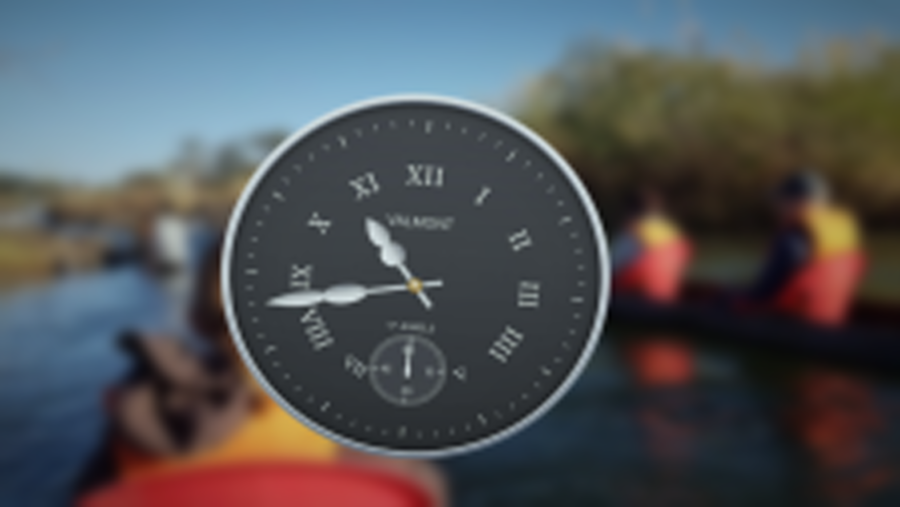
10:43
